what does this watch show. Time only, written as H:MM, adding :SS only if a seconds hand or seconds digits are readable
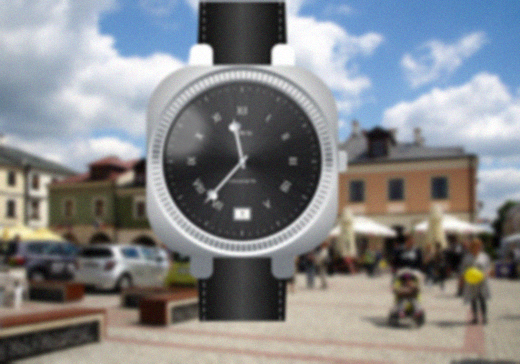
11:37
